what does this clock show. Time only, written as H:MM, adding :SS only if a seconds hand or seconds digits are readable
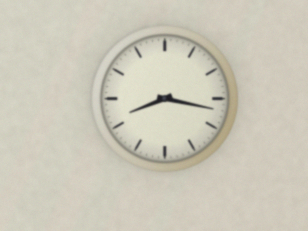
8:17
